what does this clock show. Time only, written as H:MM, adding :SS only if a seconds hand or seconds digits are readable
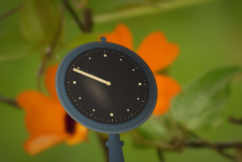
9:49
